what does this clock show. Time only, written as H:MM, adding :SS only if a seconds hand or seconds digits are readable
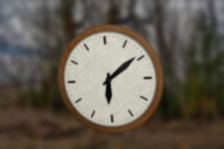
6:09
